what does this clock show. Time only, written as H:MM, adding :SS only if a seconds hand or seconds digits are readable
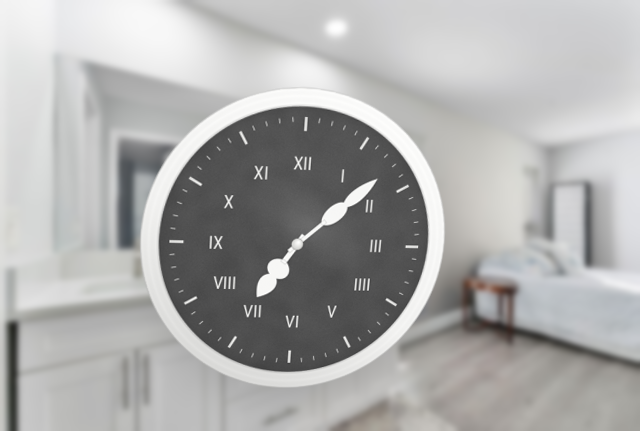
7:08
